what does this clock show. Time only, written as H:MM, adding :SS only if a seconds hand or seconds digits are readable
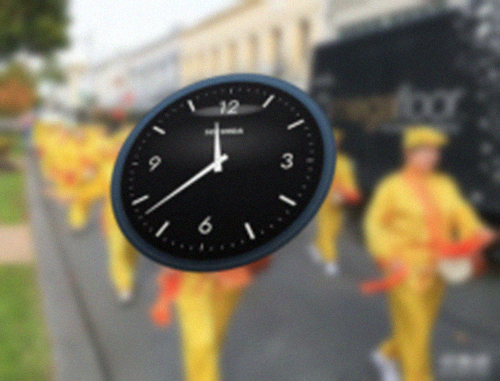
11:38
